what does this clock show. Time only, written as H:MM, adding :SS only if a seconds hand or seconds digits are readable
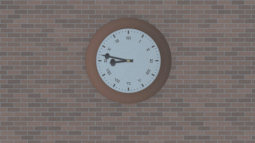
8:47
